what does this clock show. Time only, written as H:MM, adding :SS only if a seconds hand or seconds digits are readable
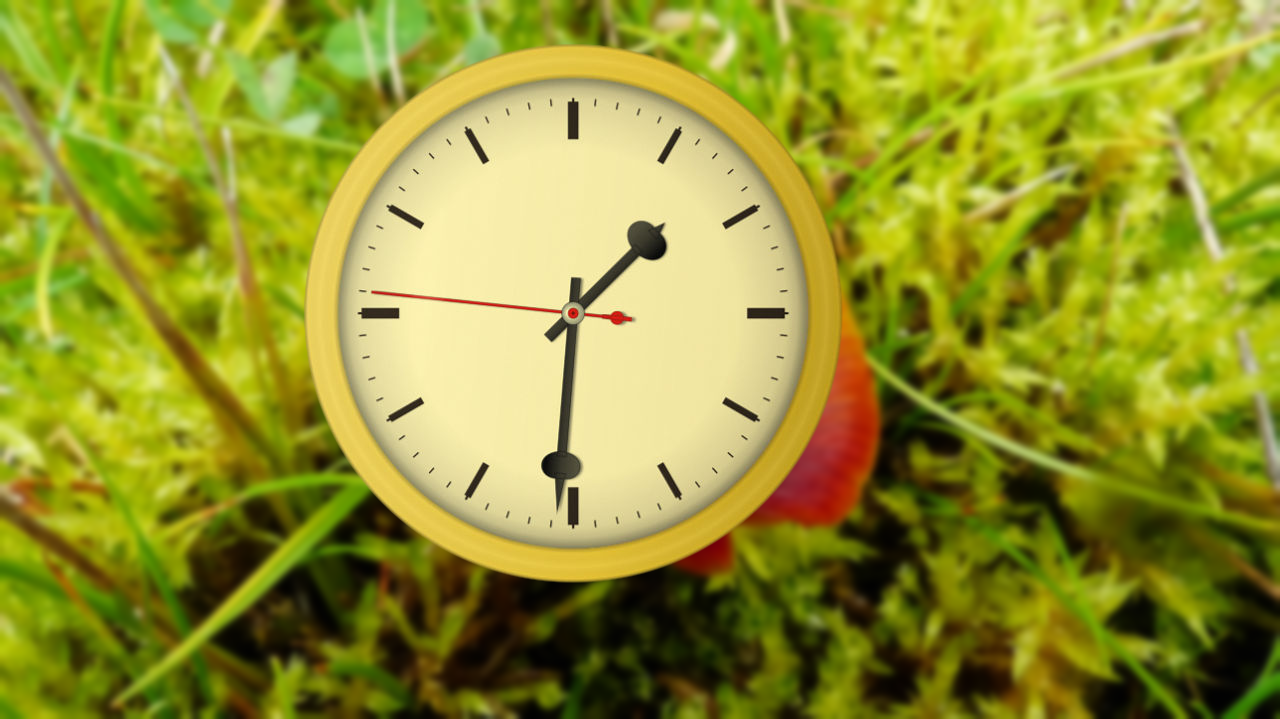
1:30:46
